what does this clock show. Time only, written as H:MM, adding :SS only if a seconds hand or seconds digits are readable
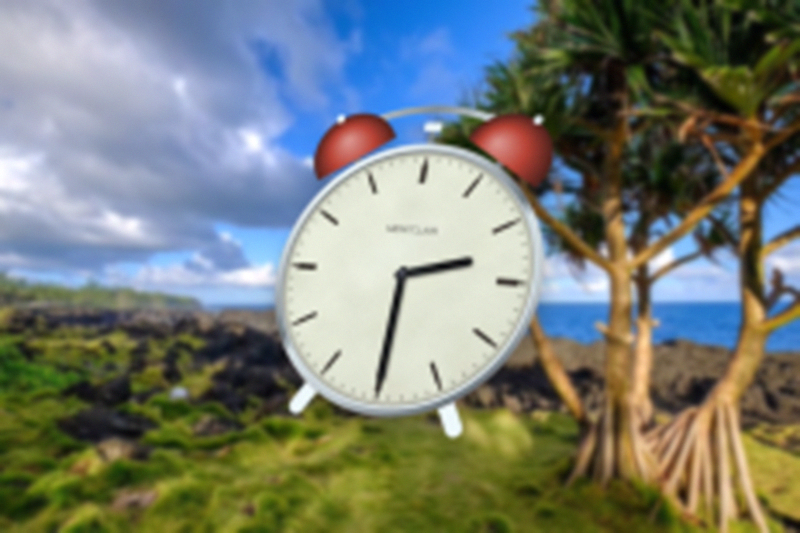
2:30
